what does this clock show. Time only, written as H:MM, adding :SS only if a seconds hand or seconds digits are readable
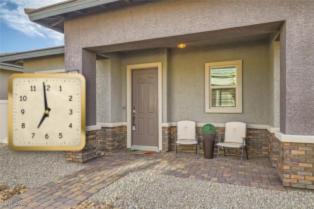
6:59
